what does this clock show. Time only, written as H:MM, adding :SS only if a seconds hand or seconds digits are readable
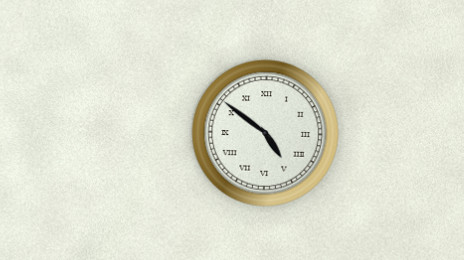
4:51
